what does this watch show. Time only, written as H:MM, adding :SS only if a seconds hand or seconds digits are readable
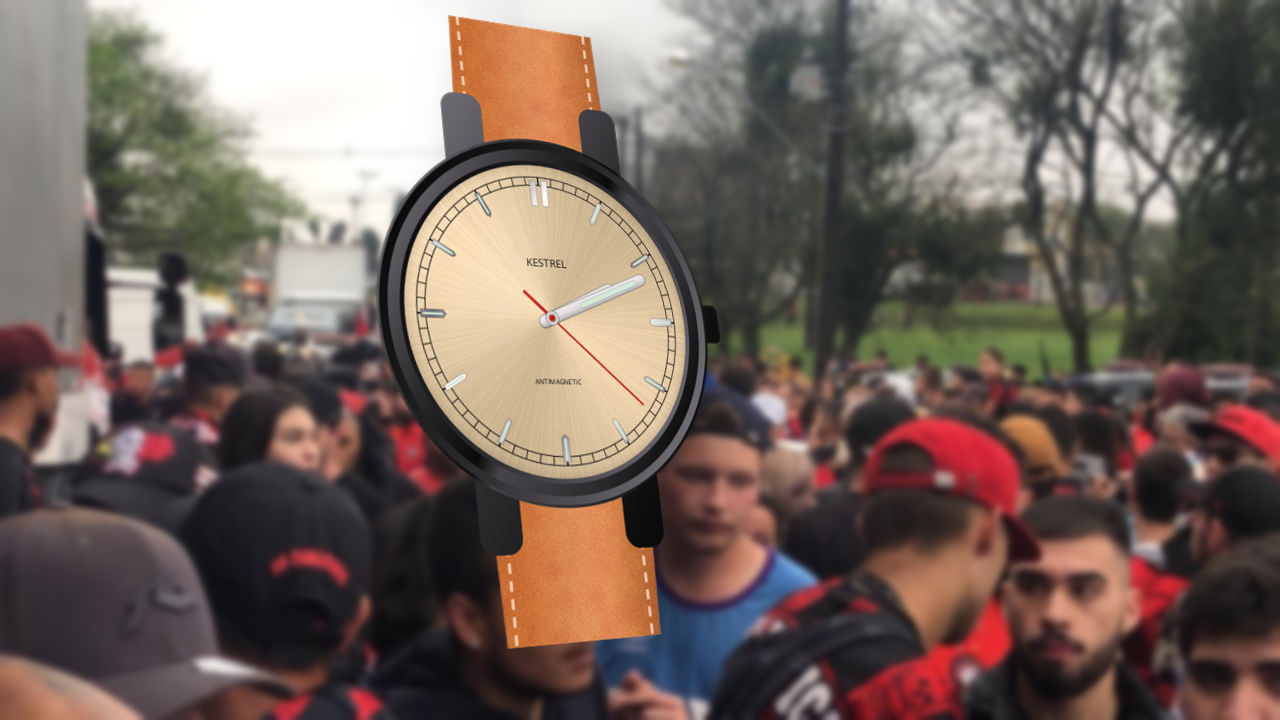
2:11:22
